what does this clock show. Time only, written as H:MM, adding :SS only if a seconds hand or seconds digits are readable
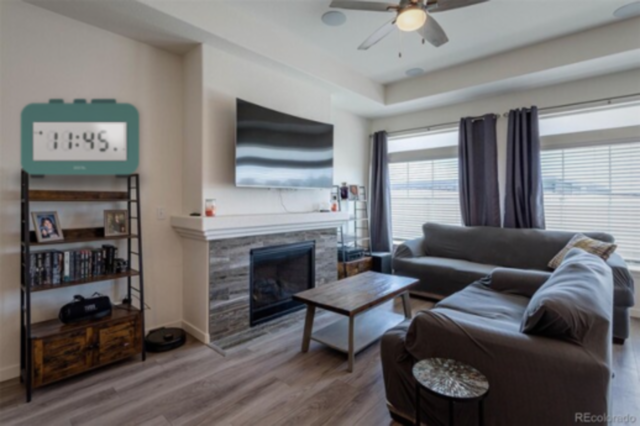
11:45
